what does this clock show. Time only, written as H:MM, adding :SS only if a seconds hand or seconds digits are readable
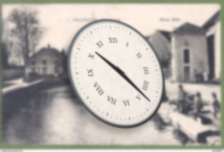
10:23
